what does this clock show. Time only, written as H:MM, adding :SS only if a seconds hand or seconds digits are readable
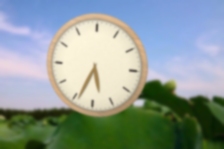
5:34
